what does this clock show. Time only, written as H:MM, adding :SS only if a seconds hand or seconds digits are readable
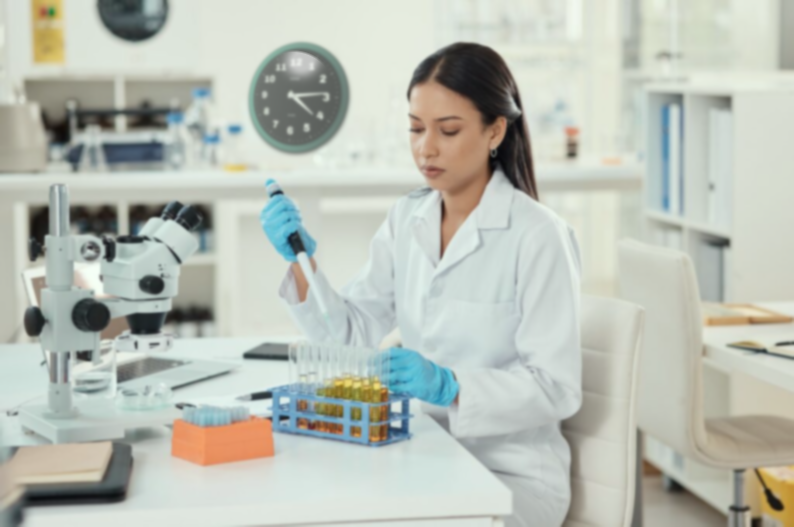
4:14
